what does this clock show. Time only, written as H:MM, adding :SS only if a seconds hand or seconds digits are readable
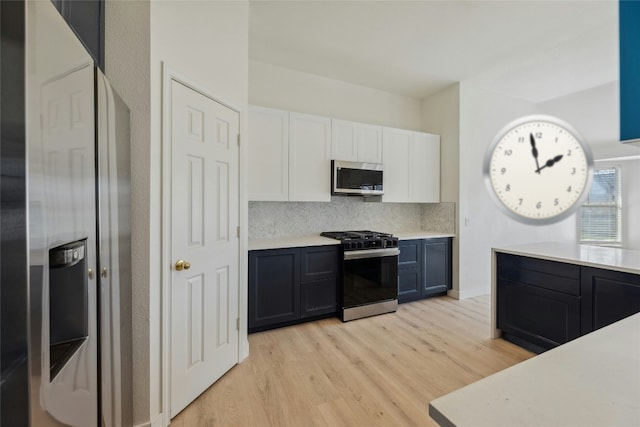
1:58
